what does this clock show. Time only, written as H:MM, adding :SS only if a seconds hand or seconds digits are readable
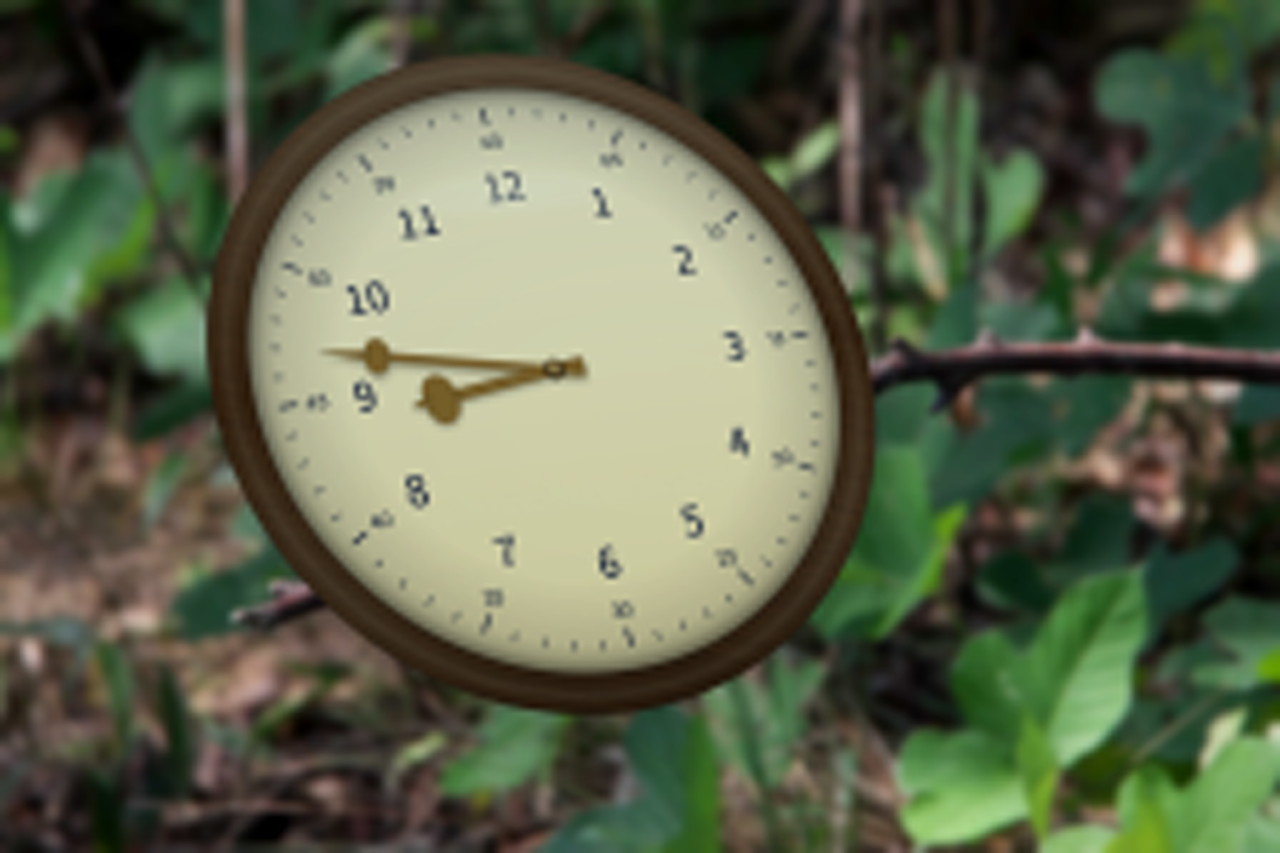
8:47
